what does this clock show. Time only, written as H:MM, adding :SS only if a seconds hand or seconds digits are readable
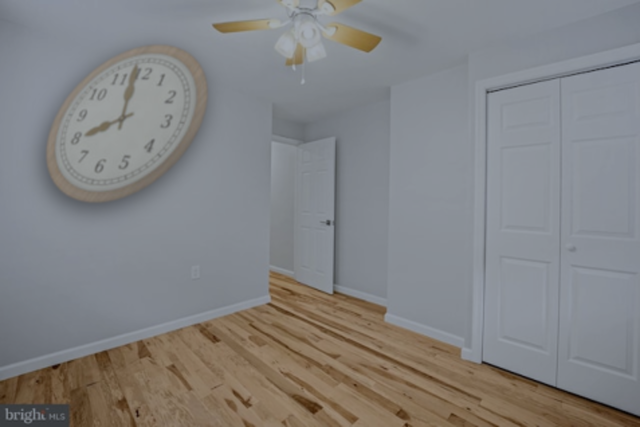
7:58
